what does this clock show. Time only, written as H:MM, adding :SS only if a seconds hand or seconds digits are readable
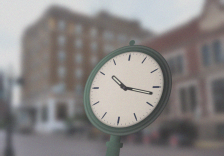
10:17
